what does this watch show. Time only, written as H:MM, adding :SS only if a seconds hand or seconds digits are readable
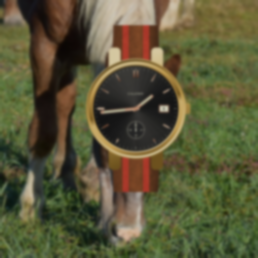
1:44
